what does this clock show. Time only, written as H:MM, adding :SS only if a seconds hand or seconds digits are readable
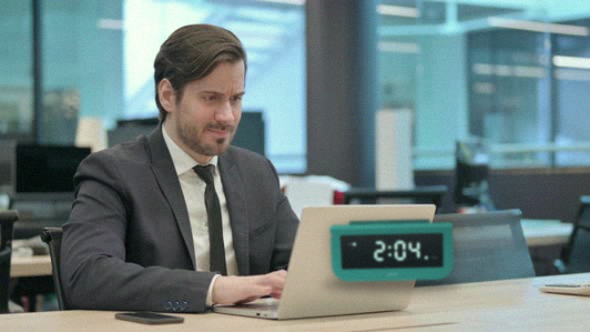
2:04
